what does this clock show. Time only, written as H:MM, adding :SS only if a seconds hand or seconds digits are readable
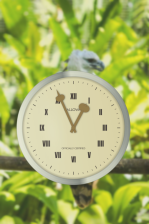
12:56
